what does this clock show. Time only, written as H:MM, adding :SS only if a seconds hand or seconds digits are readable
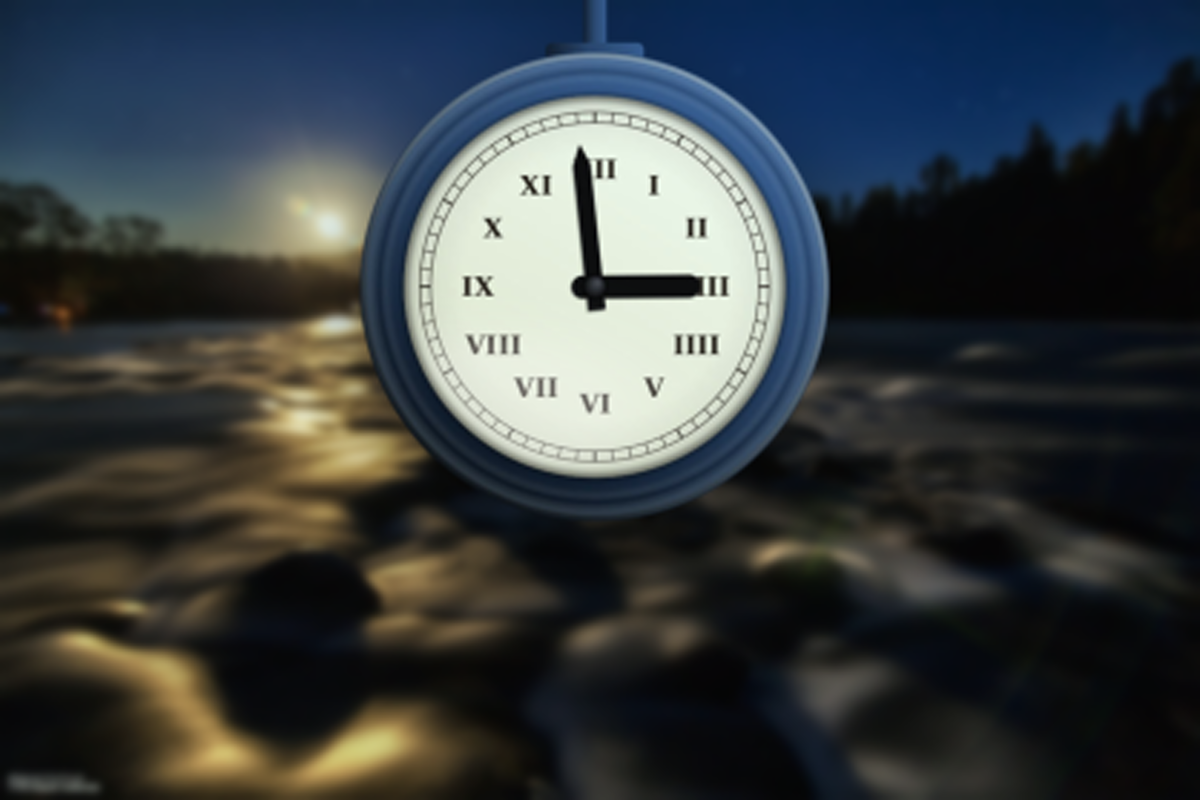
2:59
